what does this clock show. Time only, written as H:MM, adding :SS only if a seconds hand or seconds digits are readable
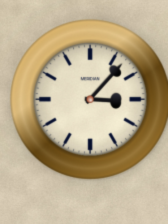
3:07
